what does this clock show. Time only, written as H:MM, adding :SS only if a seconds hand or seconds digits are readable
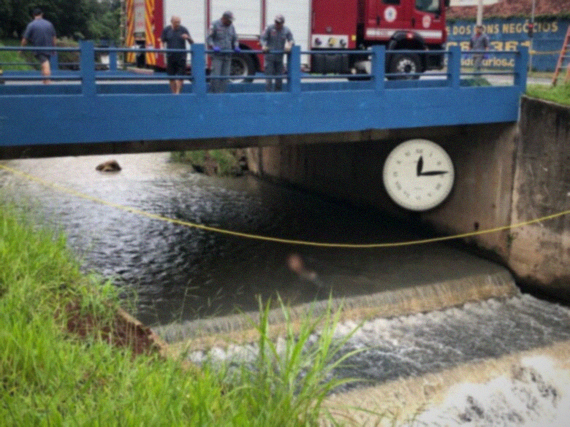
12:14
